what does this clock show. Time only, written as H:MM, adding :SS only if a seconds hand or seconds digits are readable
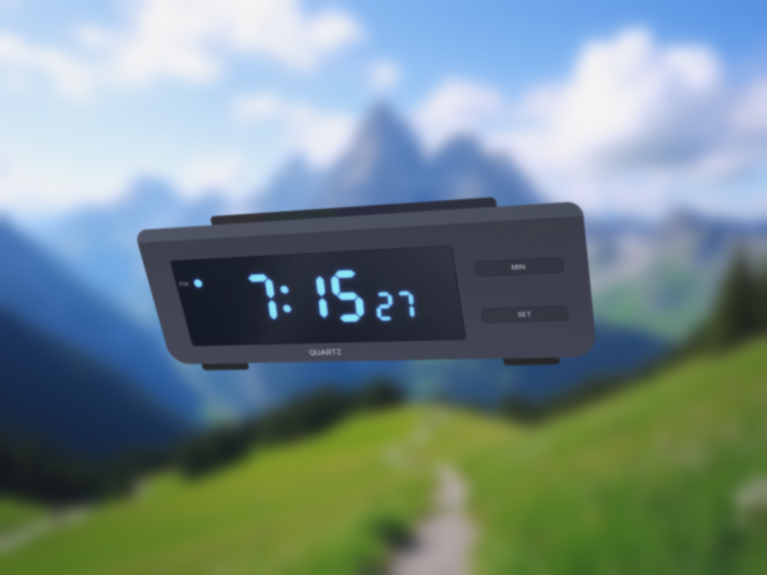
7:15:27
